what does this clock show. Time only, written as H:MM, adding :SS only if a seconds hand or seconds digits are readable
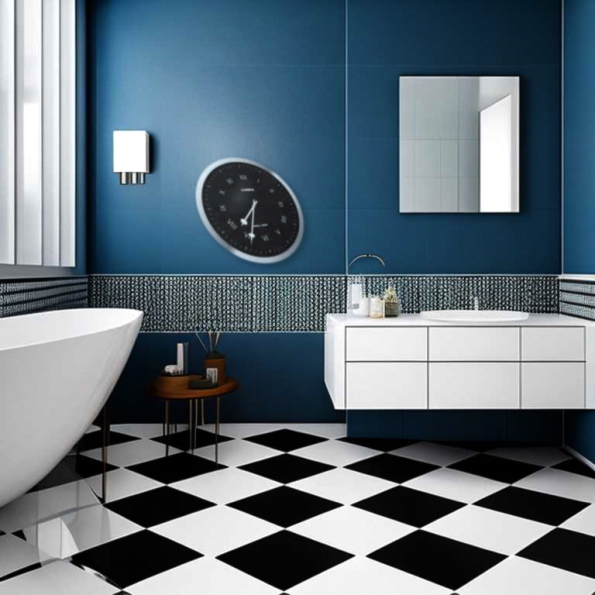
7:34
